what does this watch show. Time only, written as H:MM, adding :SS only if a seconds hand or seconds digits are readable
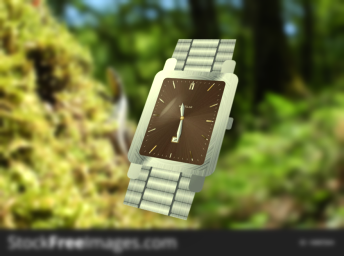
11:29
